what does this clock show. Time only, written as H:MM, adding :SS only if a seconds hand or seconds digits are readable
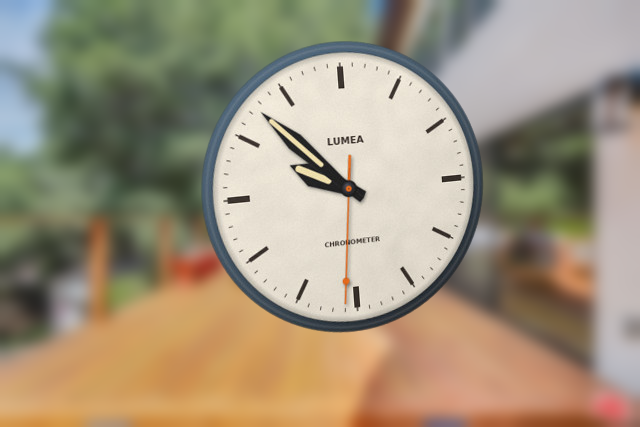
9:52:31
